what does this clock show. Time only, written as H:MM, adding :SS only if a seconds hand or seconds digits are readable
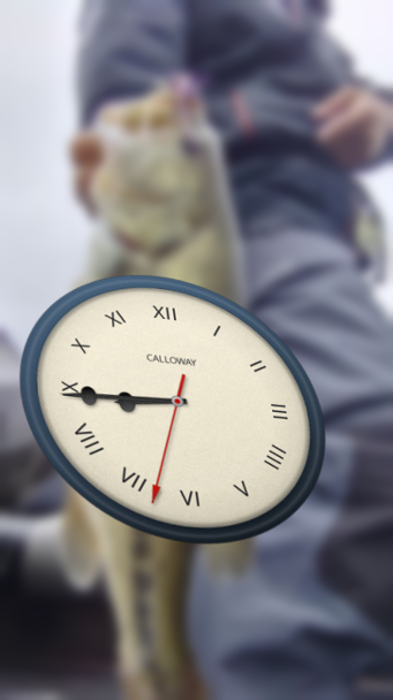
8:44:33
